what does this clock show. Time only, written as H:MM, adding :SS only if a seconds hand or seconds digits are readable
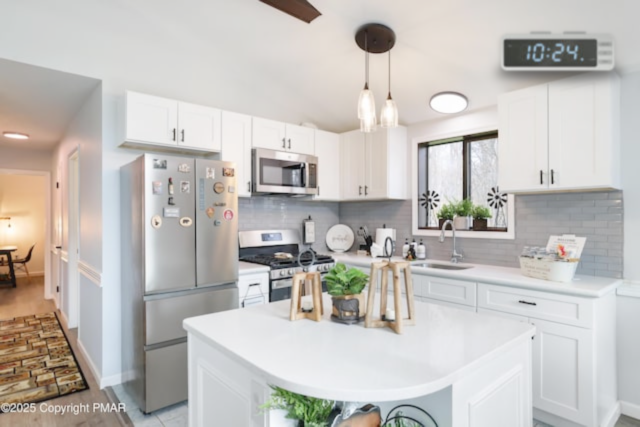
10:24
